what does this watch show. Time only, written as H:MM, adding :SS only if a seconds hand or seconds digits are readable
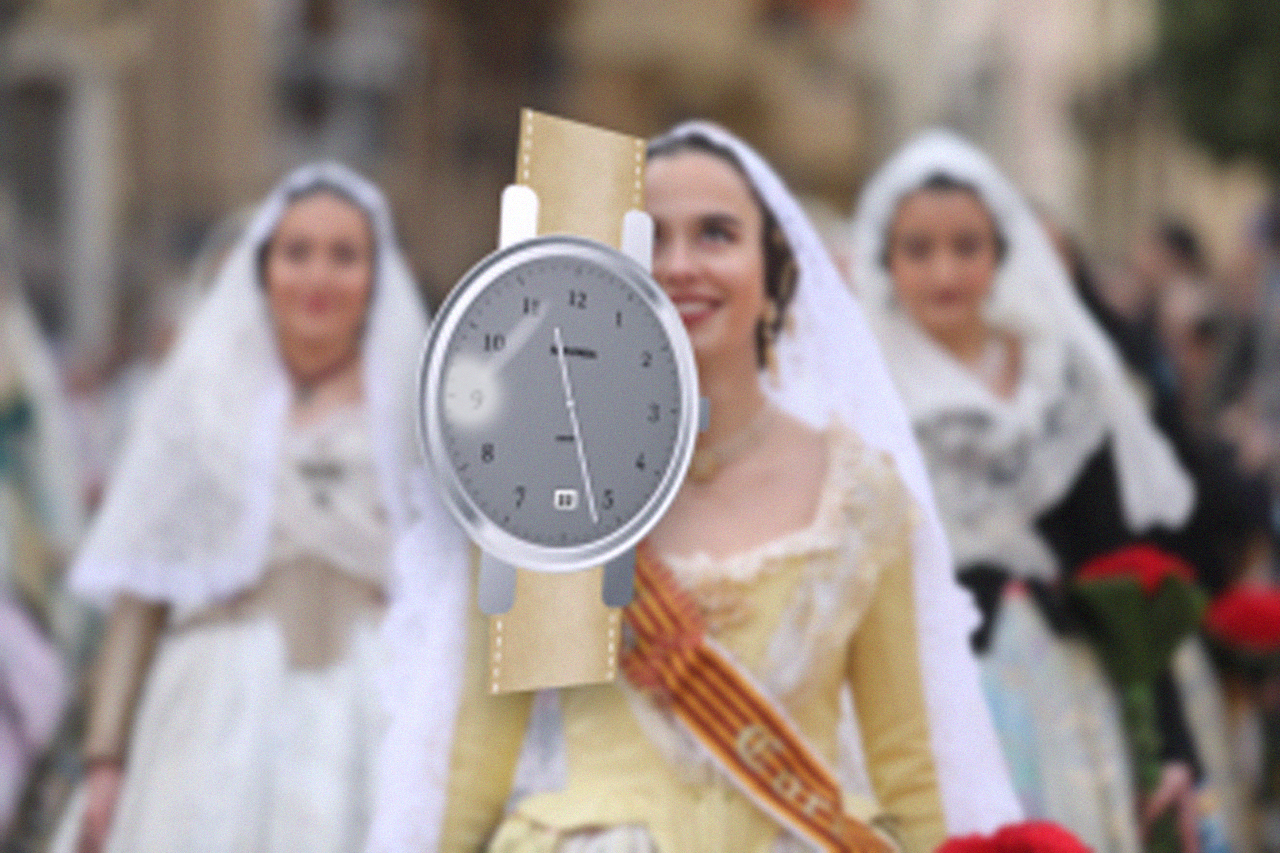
11:27
